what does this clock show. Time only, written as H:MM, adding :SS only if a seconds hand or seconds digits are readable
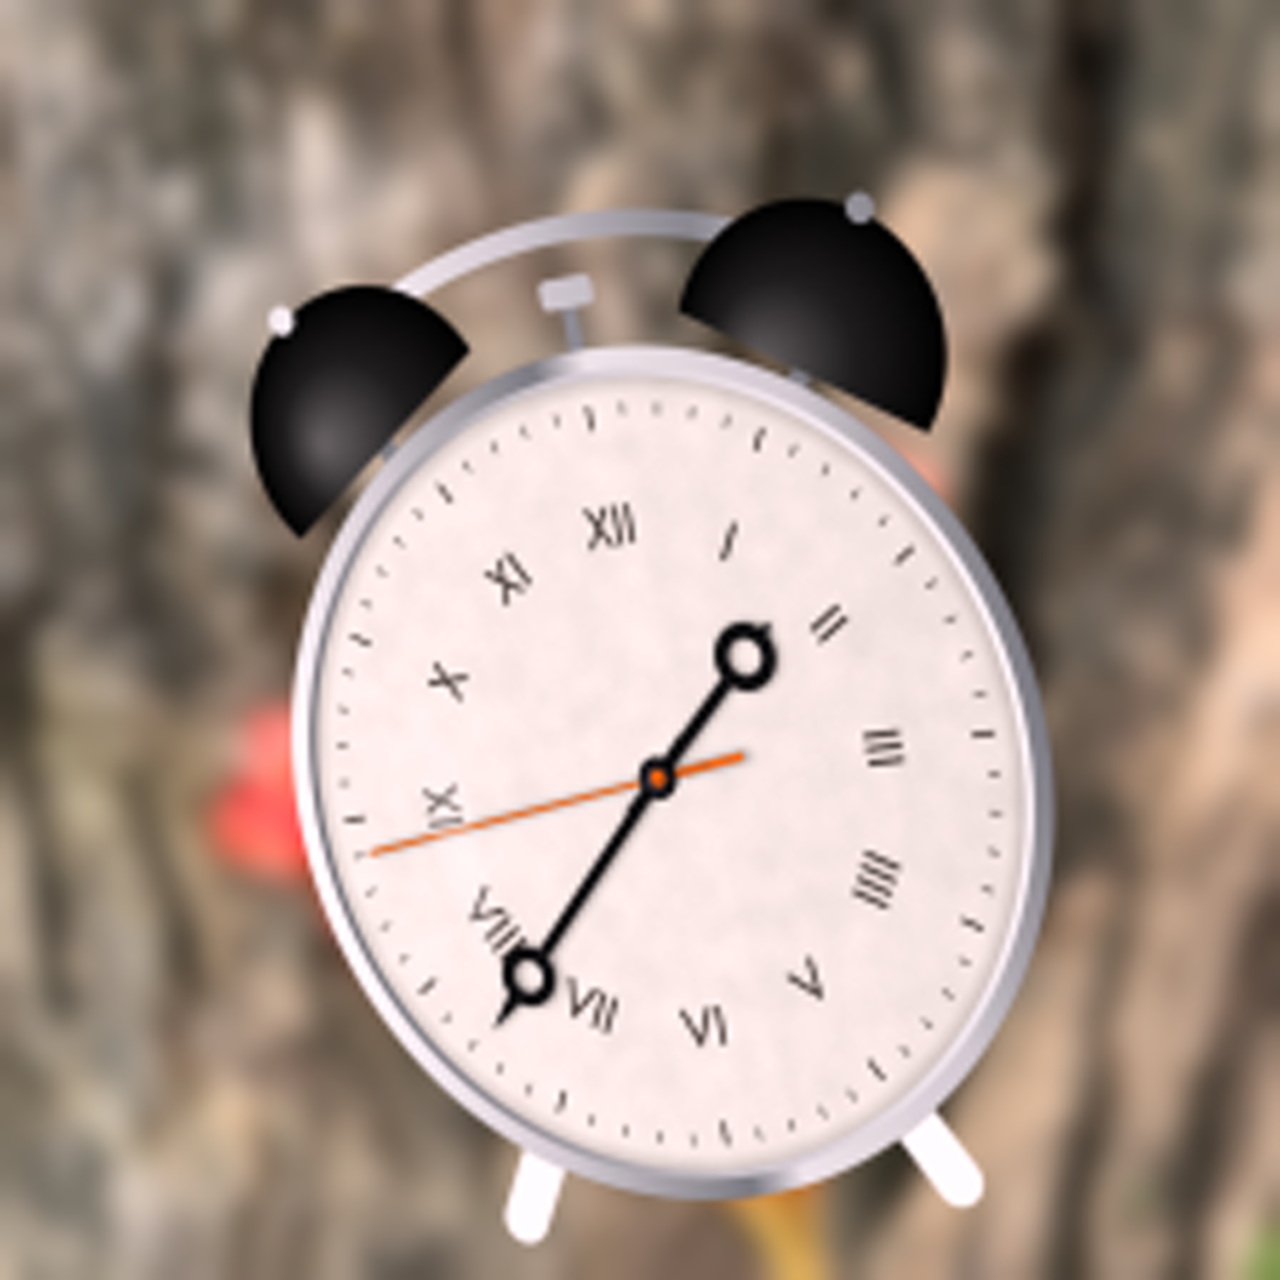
1:37:44
